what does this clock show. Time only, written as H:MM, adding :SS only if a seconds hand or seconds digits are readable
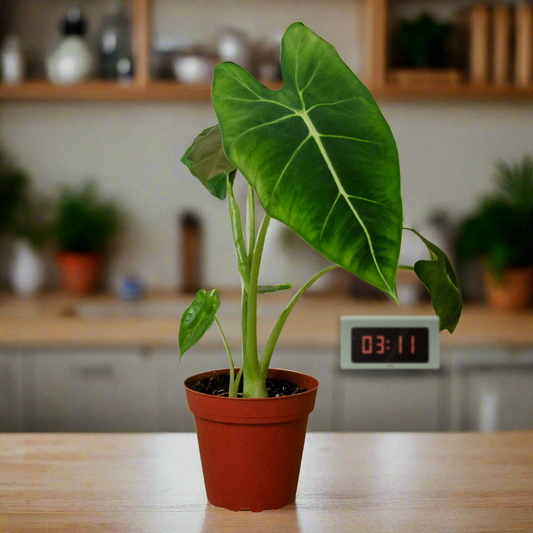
3:11
